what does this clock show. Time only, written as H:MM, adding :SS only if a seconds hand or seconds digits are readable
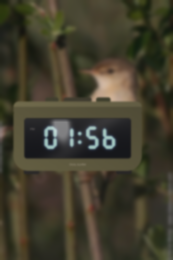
1:56
